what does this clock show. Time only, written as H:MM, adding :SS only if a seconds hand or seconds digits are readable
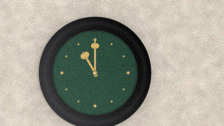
11:00
